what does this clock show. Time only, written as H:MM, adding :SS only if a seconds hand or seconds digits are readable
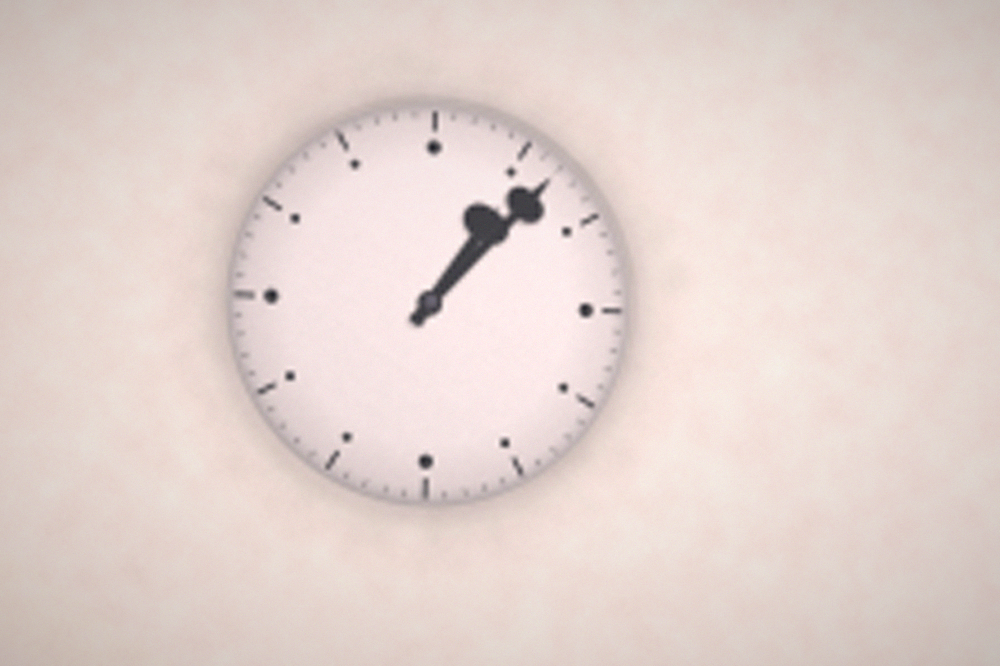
1:07
